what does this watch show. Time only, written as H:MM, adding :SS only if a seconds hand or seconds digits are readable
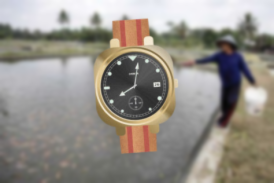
8:02
